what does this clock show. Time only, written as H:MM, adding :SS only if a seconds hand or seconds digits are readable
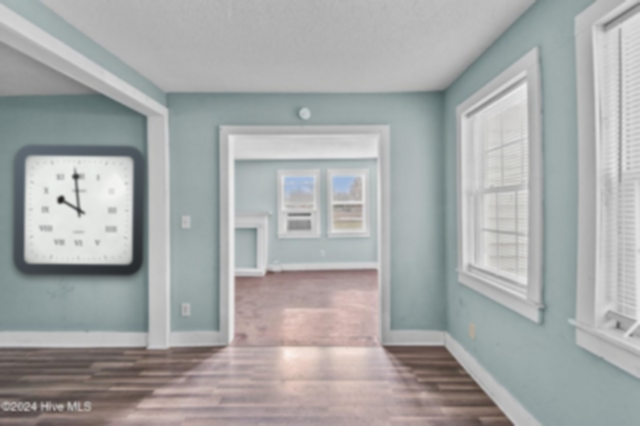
9:59
